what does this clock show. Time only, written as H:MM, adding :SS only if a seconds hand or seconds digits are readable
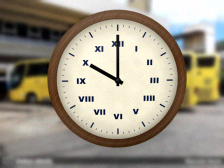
10:00
